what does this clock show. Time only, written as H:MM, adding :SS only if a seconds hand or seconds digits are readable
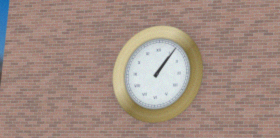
1:06
